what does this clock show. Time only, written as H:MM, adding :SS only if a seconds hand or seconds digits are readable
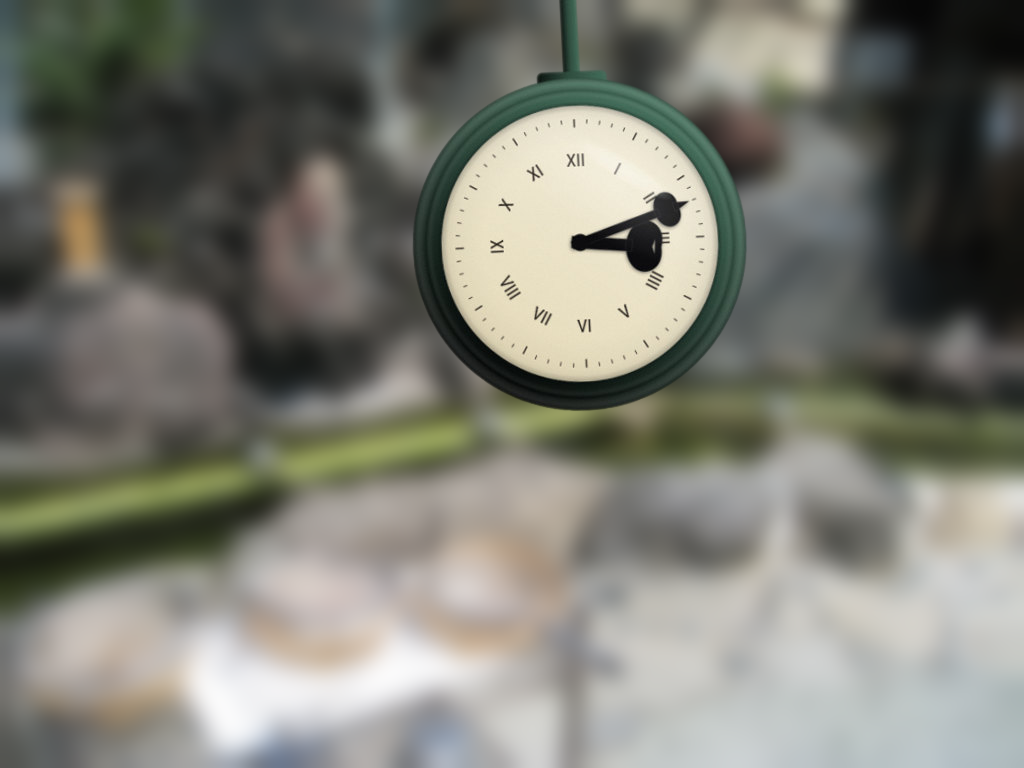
3:12
